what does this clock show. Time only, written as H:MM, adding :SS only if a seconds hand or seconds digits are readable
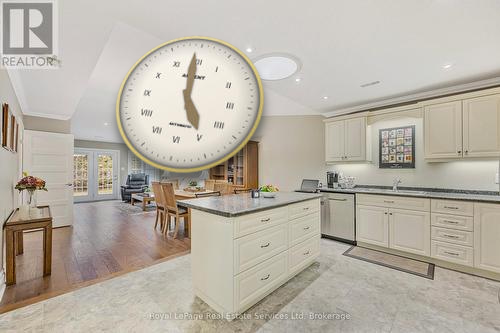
4:59
